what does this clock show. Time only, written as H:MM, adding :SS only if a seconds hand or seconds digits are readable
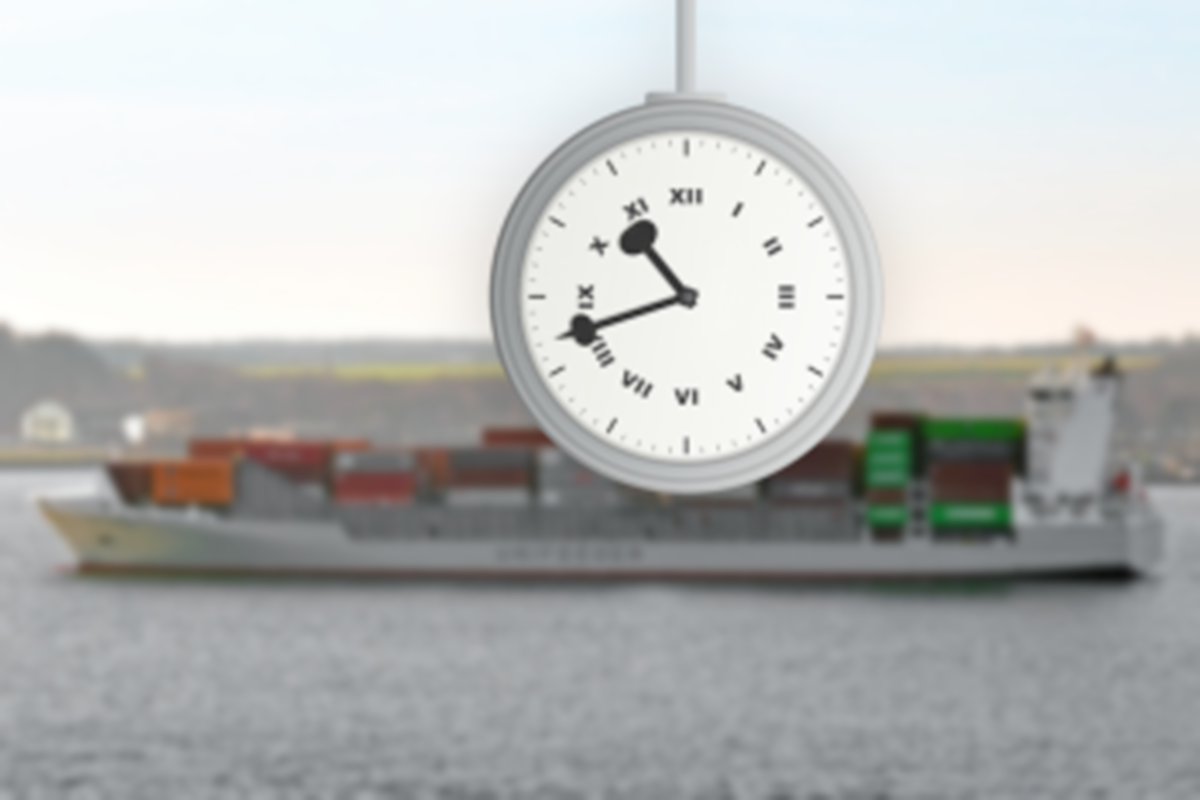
10:42
